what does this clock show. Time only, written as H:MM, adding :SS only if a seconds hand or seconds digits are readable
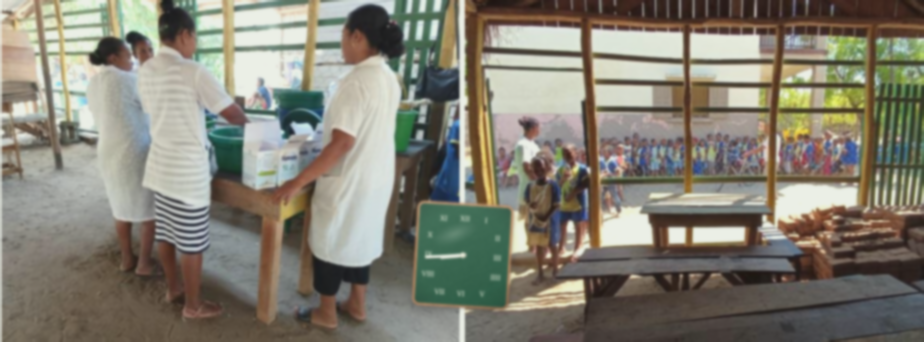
8:44
